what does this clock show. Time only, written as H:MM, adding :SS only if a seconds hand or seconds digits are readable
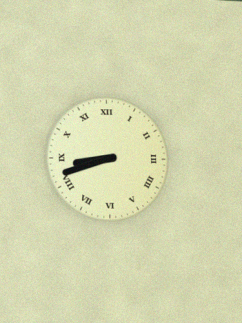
8:42
